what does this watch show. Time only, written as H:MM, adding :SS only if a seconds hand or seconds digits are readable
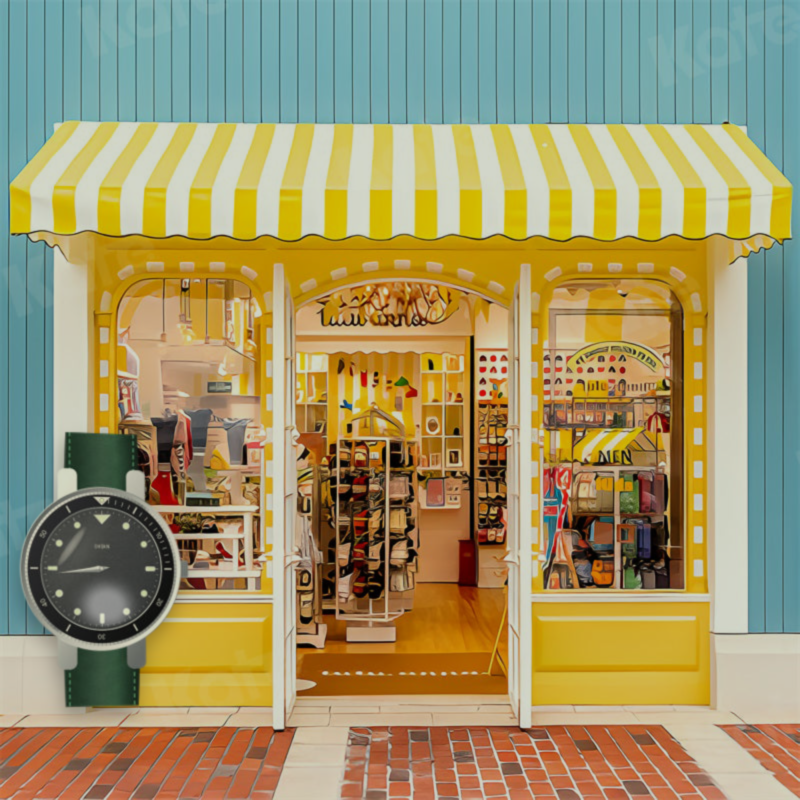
8:44
